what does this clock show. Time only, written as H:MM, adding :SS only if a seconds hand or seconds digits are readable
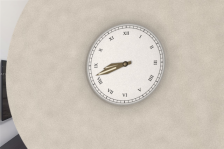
8:42
